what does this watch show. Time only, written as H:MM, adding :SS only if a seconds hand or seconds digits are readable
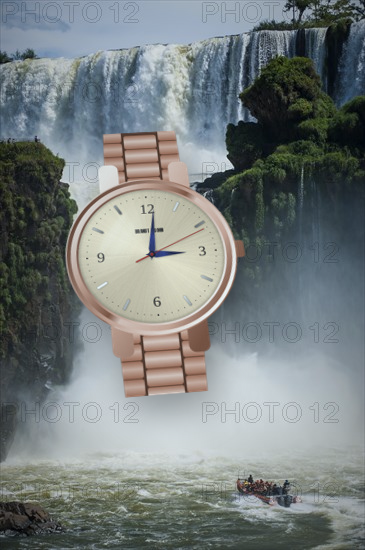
3:01:11
